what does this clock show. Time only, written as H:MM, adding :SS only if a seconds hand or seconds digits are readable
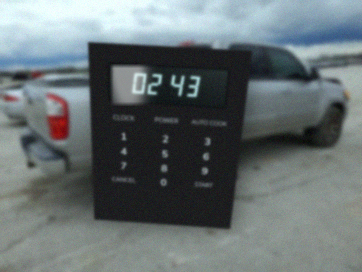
2:43
